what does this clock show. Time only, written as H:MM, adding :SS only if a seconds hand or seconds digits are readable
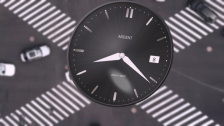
8:21
